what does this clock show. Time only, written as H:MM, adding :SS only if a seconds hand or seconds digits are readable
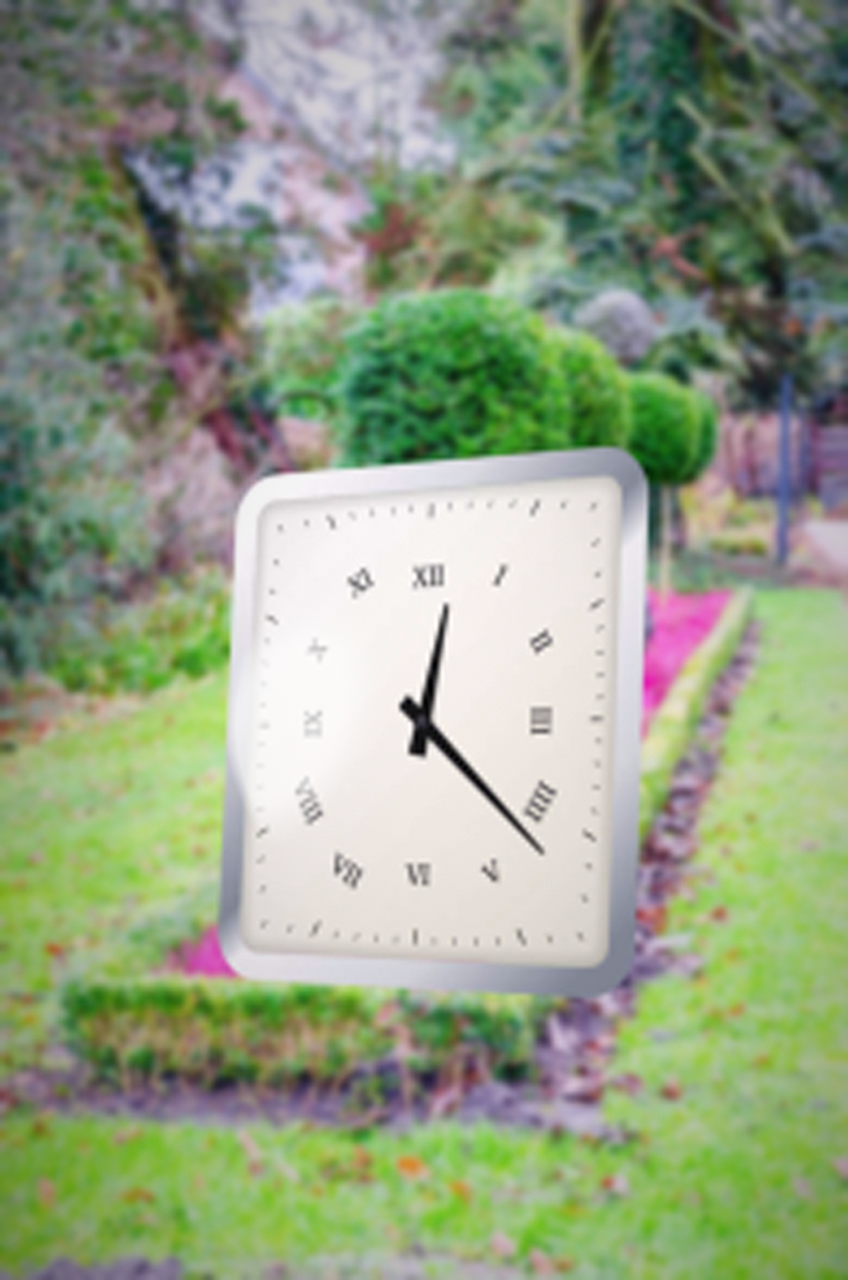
12:22
